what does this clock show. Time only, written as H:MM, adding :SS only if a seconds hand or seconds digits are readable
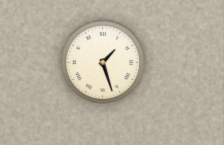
1:27
